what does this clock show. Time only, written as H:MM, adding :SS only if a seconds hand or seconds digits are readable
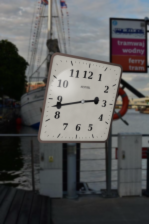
2:43
